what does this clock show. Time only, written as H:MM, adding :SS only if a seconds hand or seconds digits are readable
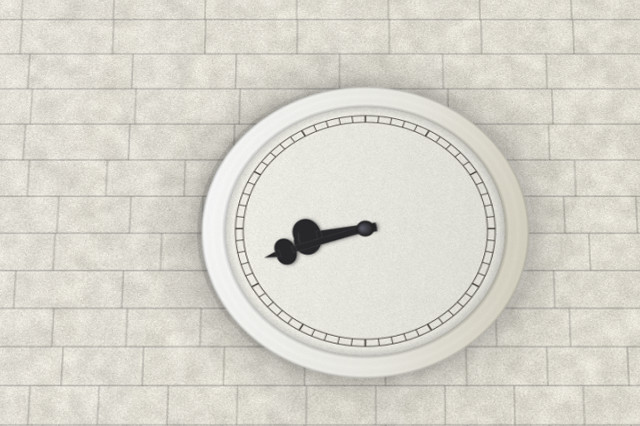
8:42
